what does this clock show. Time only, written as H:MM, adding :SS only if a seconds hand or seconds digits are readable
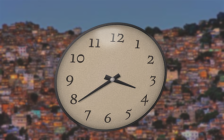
3:39
